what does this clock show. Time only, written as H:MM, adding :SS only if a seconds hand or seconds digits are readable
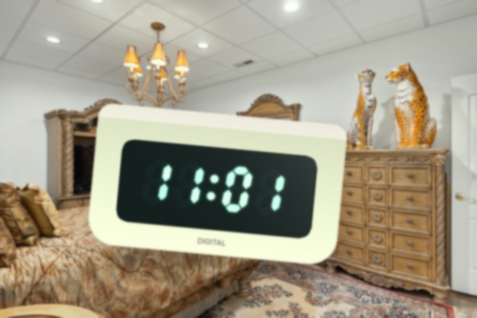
11:01
